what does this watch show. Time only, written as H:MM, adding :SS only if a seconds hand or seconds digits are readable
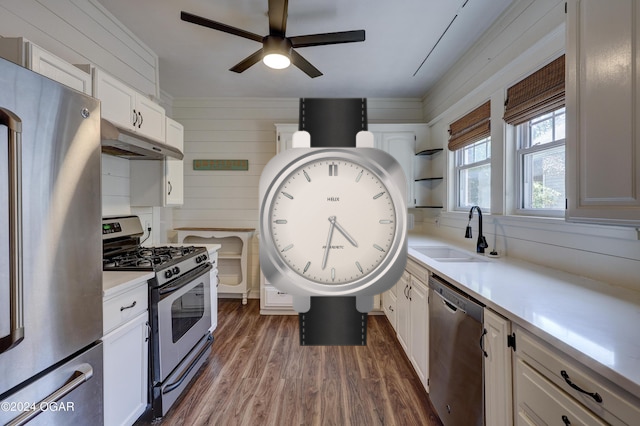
4:32
